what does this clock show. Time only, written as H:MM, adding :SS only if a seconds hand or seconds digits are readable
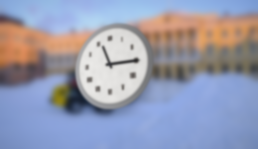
11:15
